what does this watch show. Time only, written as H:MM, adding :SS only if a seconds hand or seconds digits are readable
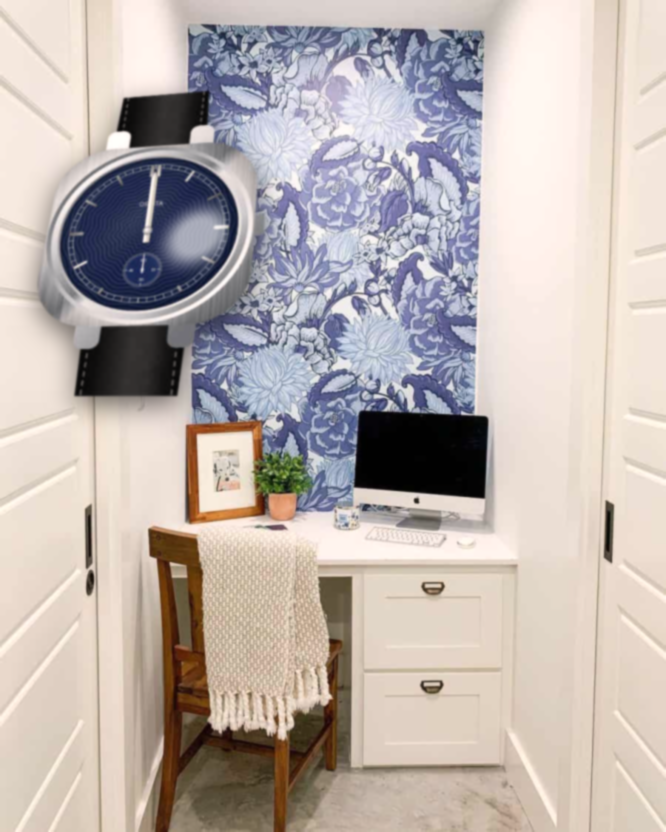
12:00
